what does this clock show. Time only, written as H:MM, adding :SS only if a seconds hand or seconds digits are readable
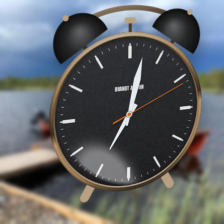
7:02:11
